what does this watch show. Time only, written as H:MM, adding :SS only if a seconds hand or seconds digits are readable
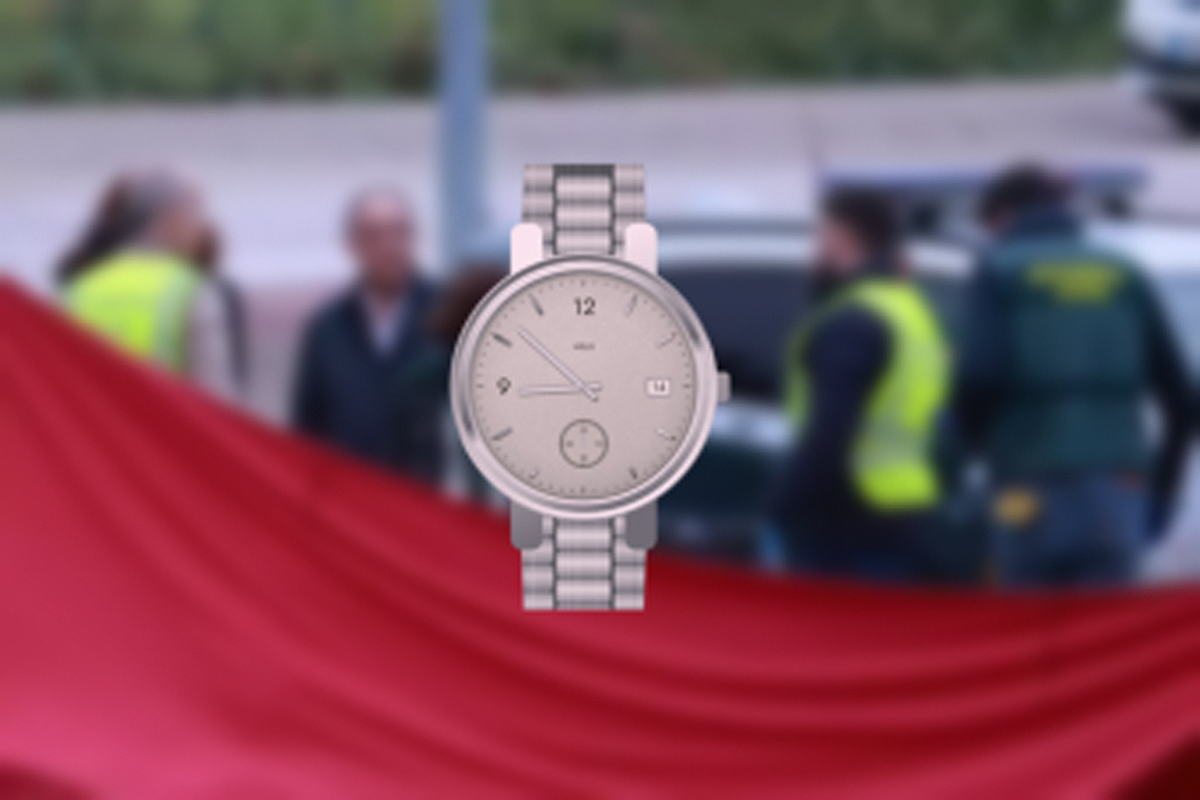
8:52
